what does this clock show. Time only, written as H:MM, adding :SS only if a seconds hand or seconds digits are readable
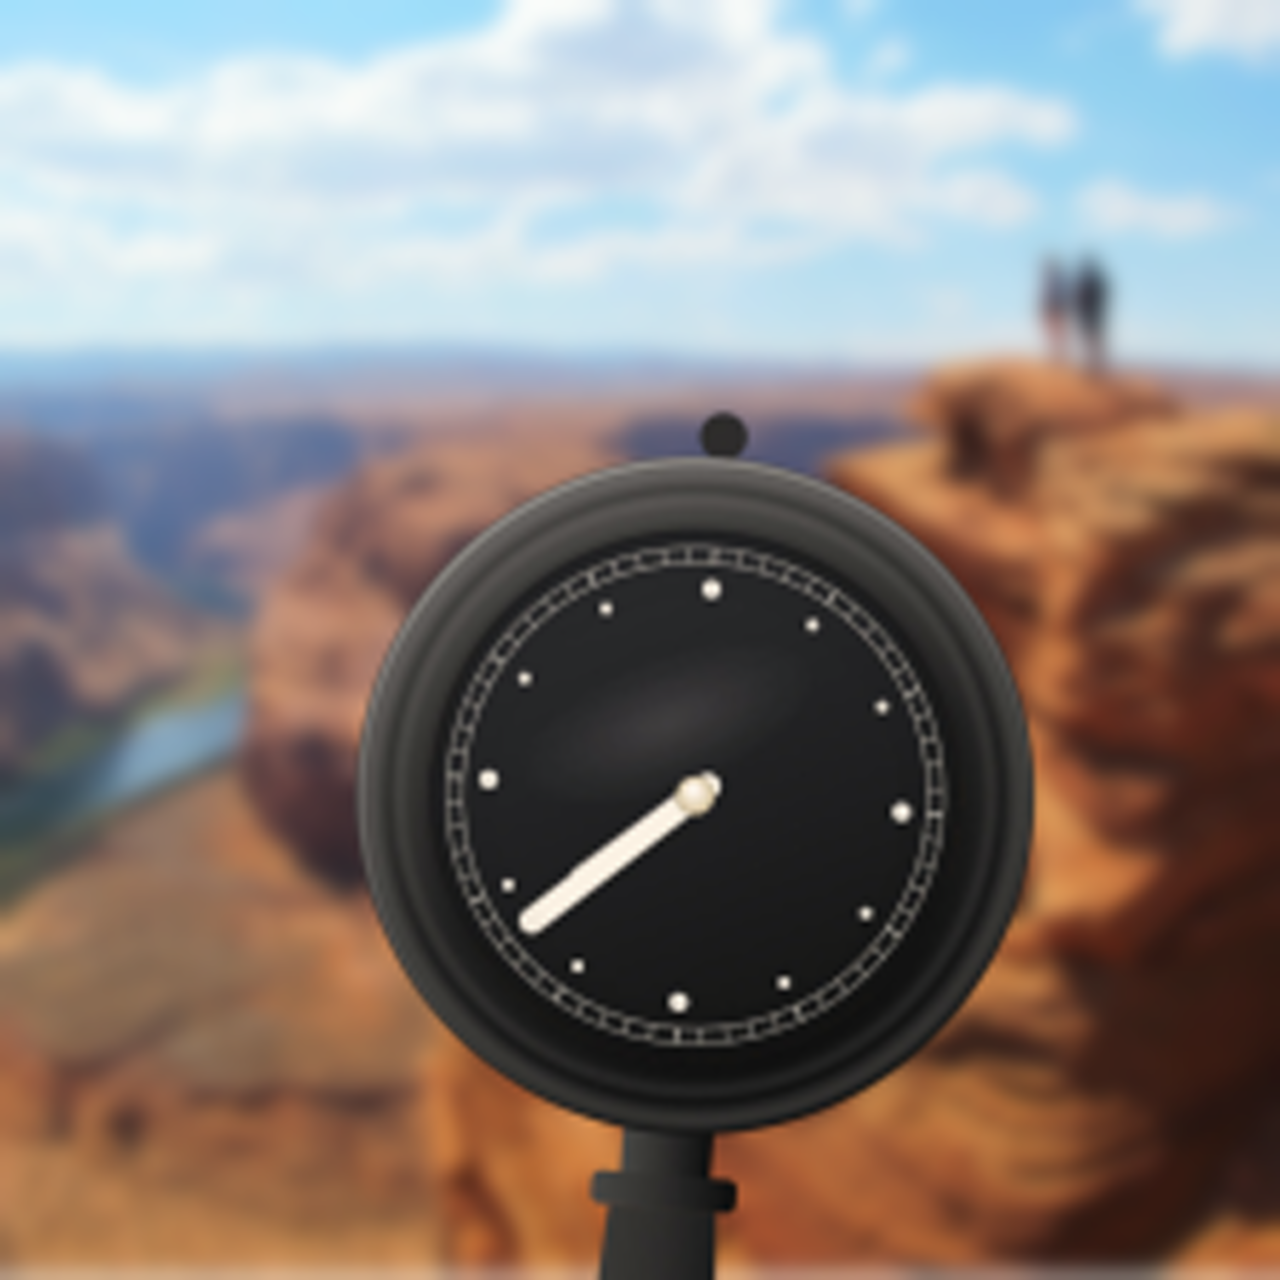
7:38
